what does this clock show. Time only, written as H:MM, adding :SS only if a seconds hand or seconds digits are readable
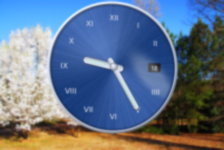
9:25
